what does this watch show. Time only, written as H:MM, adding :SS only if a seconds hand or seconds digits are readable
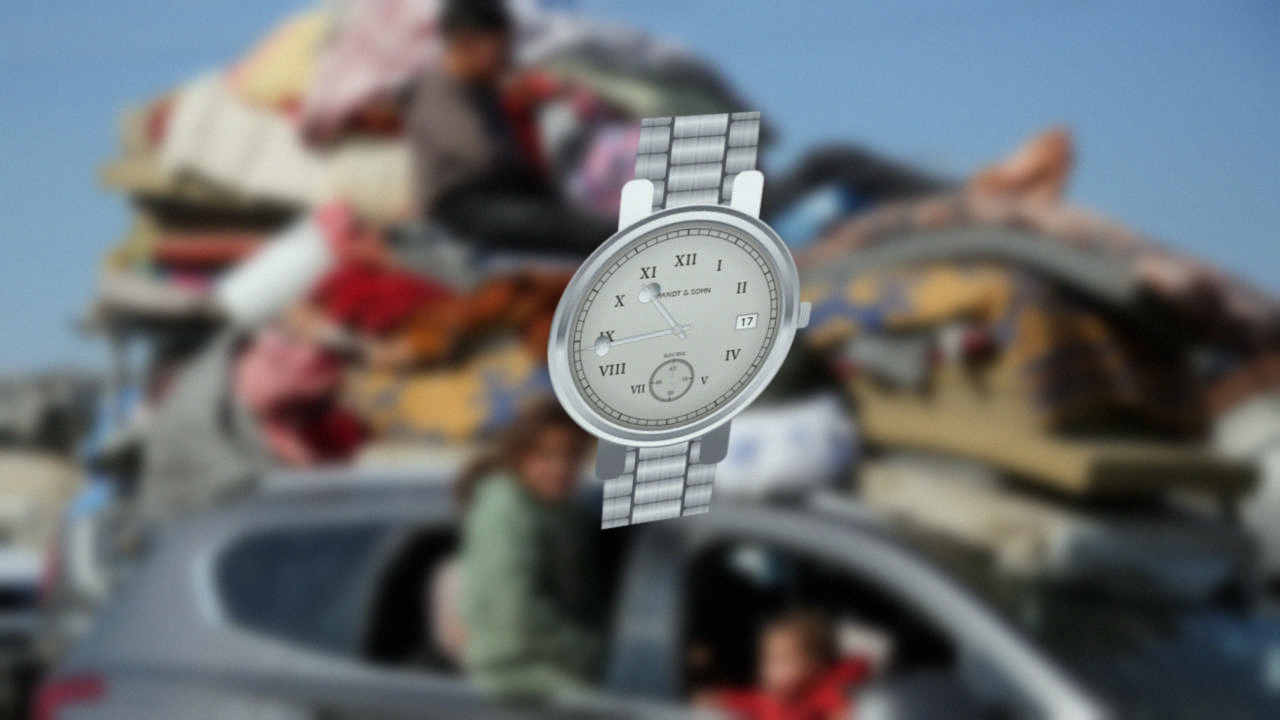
10:44
